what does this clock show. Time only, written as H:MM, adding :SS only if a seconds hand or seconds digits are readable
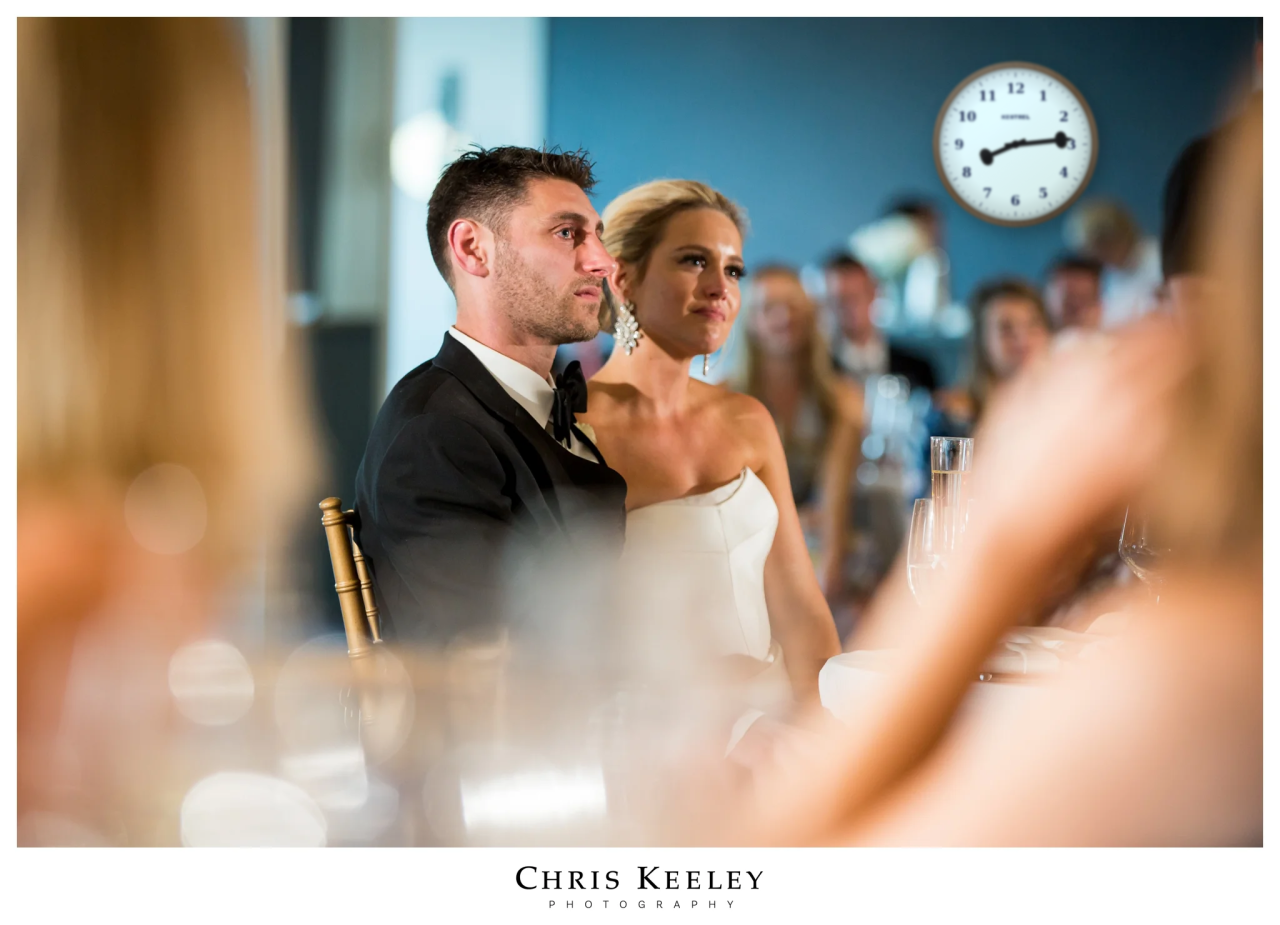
8:14
